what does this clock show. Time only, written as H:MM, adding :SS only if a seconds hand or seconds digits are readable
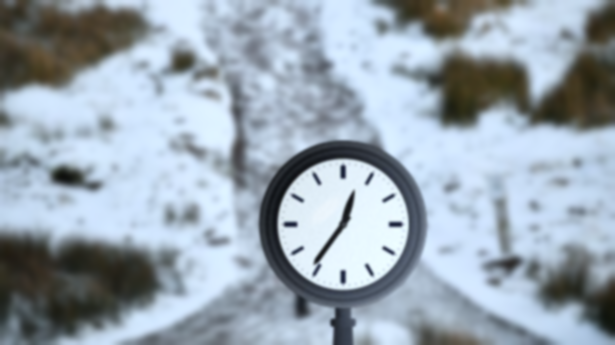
12:36
